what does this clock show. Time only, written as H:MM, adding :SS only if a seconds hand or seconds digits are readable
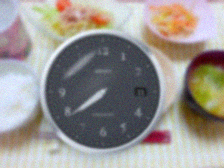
7:39
